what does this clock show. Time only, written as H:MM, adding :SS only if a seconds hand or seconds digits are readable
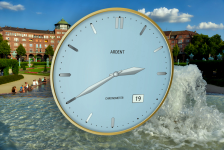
2:40
